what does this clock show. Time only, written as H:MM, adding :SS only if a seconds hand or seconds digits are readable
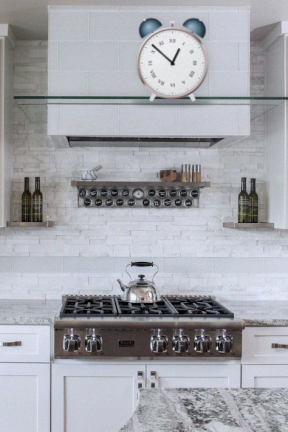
12:52
